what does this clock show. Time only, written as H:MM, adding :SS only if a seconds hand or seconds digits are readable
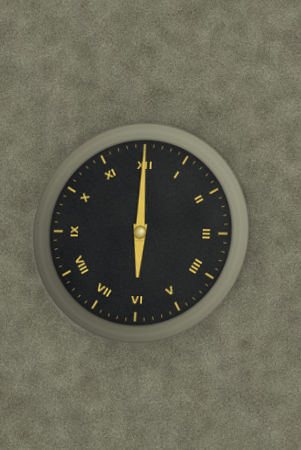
6:00
